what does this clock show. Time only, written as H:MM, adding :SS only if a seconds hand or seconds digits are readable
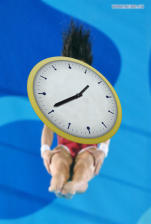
1:41
